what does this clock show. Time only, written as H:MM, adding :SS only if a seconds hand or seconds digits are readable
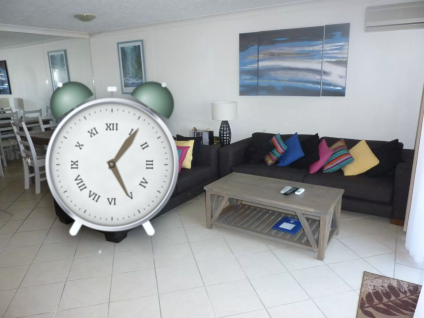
5:06
